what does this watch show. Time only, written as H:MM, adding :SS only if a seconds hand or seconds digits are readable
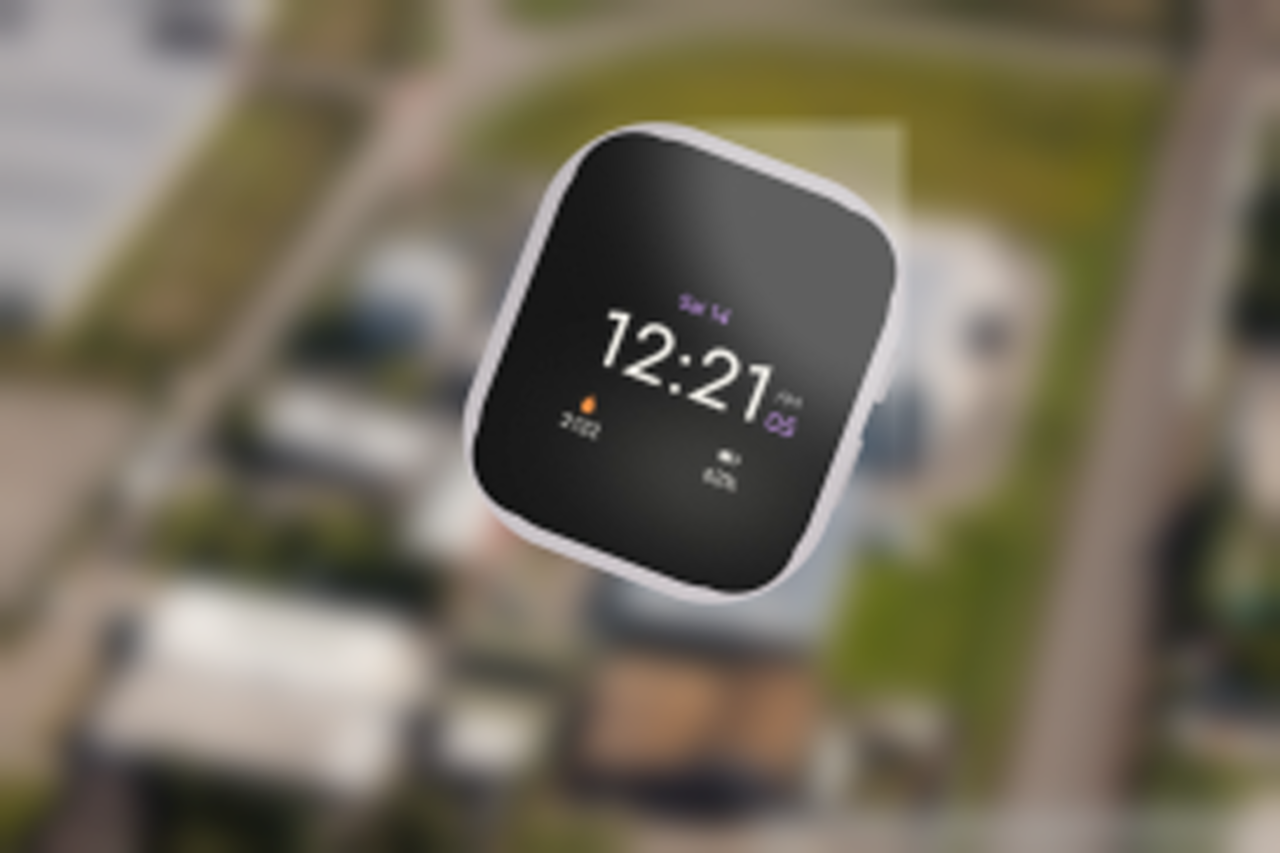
12:21
